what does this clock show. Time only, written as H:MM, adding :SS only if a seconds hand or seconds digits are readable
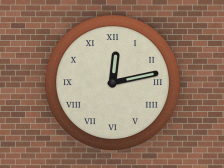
12:13
